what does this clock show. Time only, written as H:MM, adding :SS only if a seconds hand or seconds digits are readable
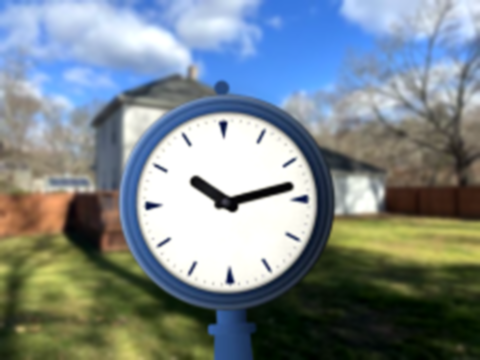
10:13
